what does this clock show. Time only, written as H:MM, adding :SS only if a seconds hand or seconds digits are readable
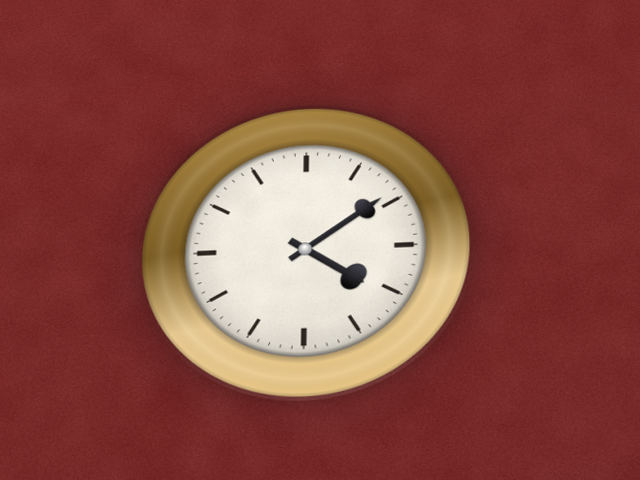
4:09
